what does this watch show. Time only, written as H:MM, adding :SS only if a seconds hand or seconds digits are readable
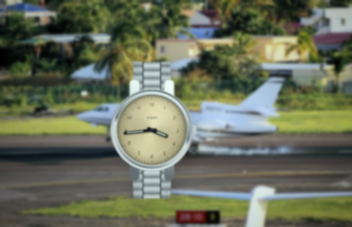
3:44
